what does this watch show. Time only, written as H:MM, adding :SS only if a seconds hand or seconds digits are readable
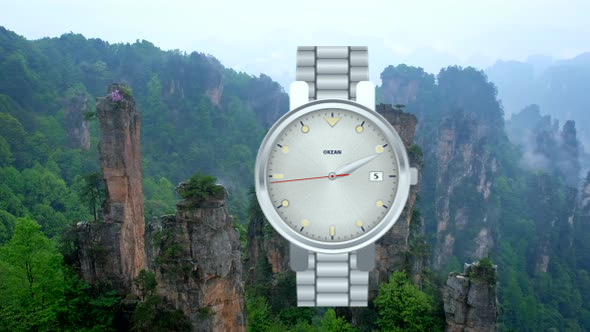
2:10:44
